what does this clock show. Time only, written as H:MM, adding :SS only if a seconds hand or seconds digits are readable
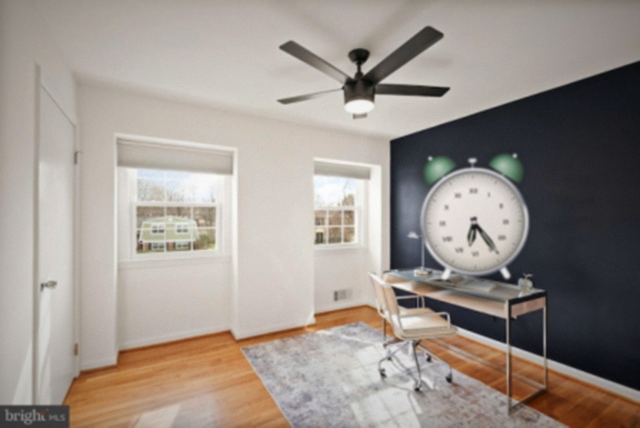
6:24
